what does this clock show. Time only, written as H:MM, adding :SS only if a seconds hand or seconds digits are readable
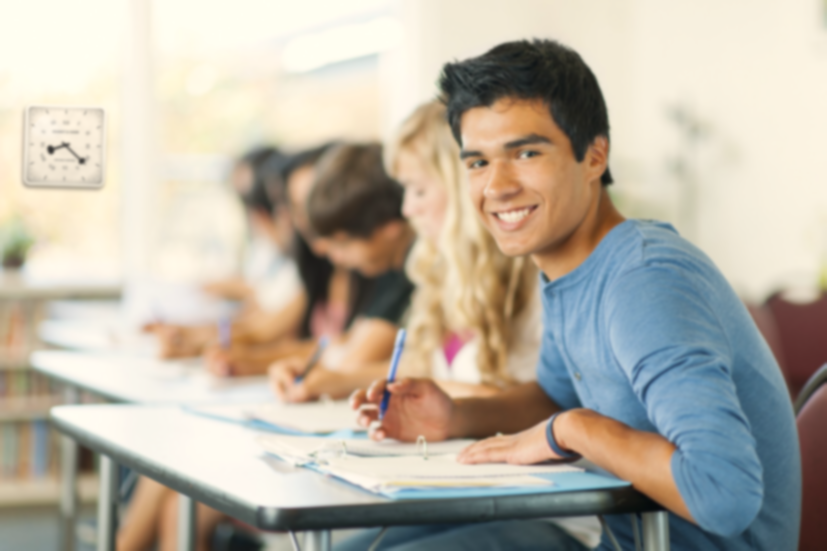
8:22
